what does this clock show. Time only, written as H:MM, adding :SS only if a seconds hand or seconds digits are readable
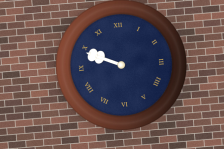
9:49
